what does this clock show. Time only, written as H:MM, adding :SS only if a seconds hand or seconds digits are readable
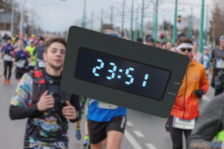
23:51
